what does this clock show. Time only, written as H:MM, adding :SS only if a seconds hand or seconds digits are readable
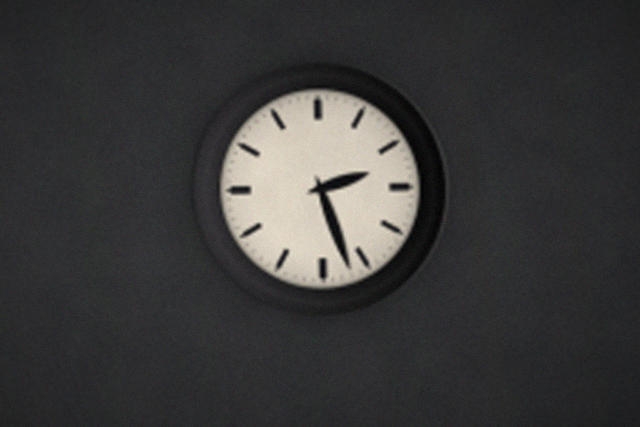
2:27
